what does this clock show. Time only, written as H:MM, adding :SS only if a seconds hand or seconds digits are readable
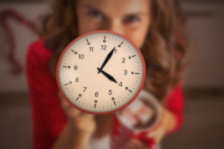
4:04
